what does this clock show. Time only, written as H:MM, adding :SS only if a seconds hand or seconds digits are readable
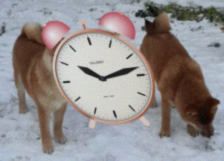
10:13
